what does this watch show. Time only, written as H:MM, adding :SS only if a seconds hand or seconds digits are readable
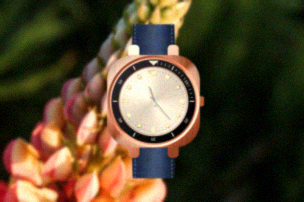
11:23
